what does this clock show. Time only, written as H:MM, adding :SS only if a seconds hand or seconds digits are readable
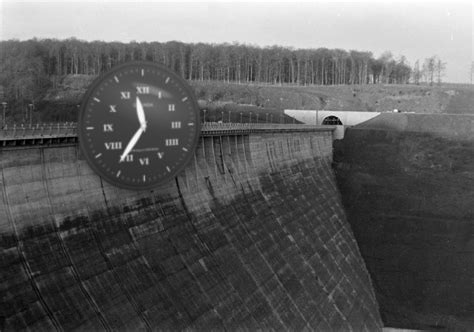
11:36
